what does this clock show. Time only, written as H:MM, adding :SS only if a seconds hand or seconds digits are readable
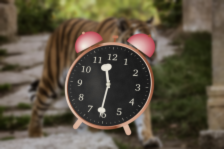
11:31
